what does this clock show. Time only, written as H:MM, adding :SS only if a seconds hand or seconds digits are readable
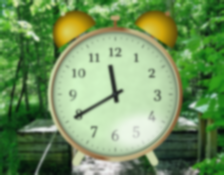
11:40
